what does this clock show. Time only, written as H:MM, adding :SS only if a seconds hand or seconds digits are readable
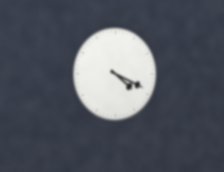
4:19
